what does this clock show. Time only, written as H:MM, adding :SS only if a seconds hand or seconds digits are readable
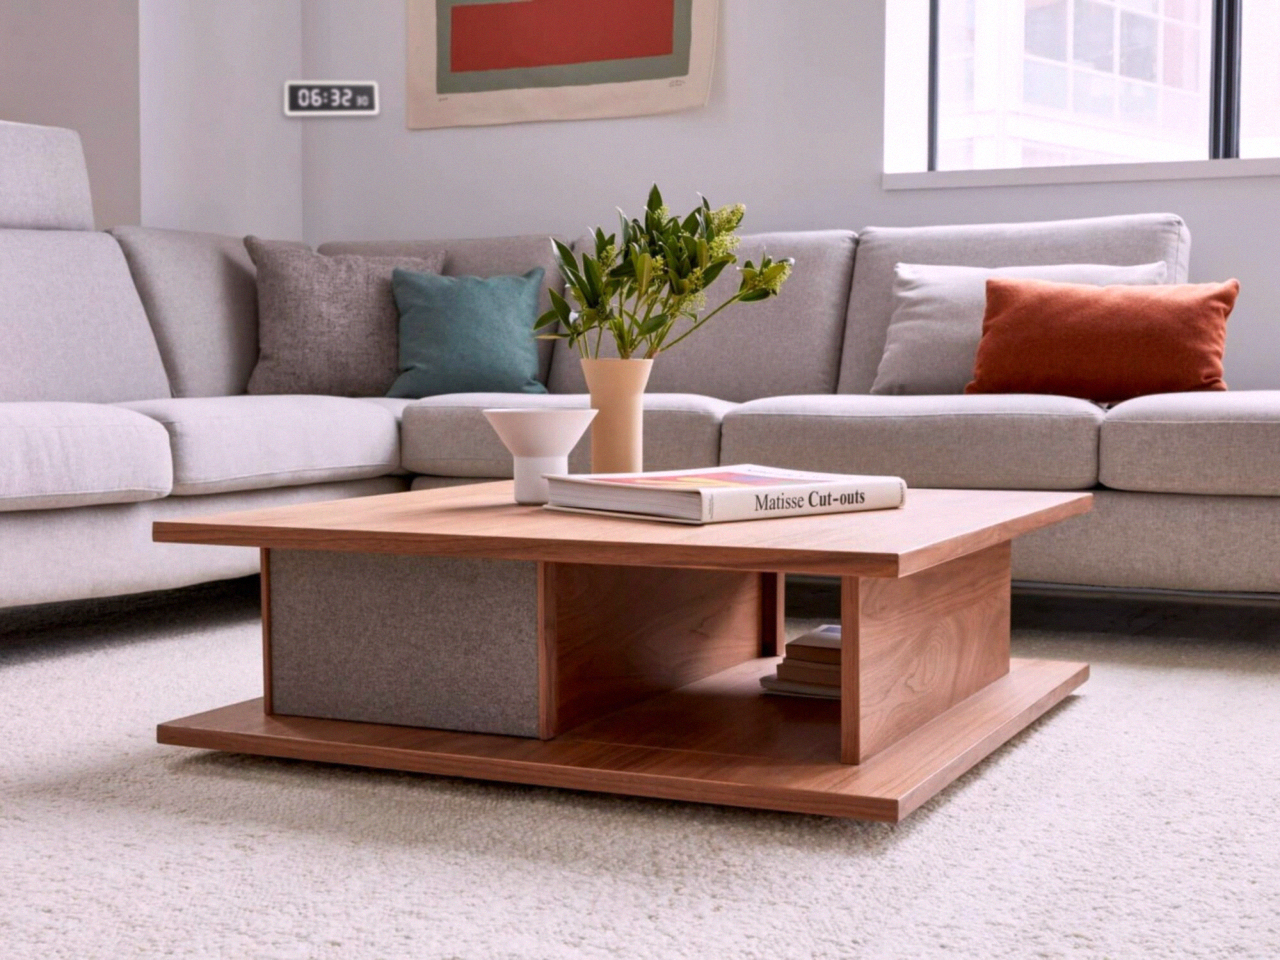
6:32
